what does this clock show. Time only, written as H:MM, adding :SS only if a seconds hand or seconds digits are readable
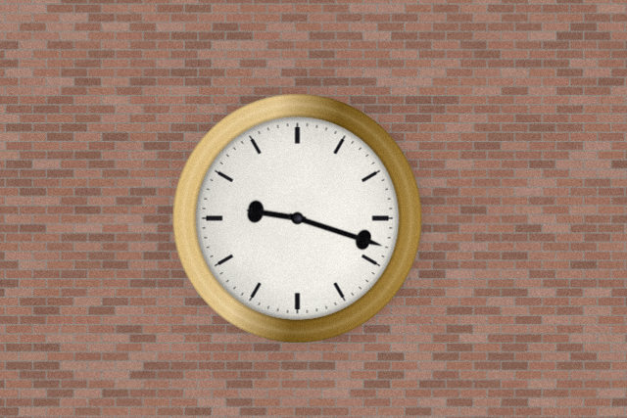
9:18
